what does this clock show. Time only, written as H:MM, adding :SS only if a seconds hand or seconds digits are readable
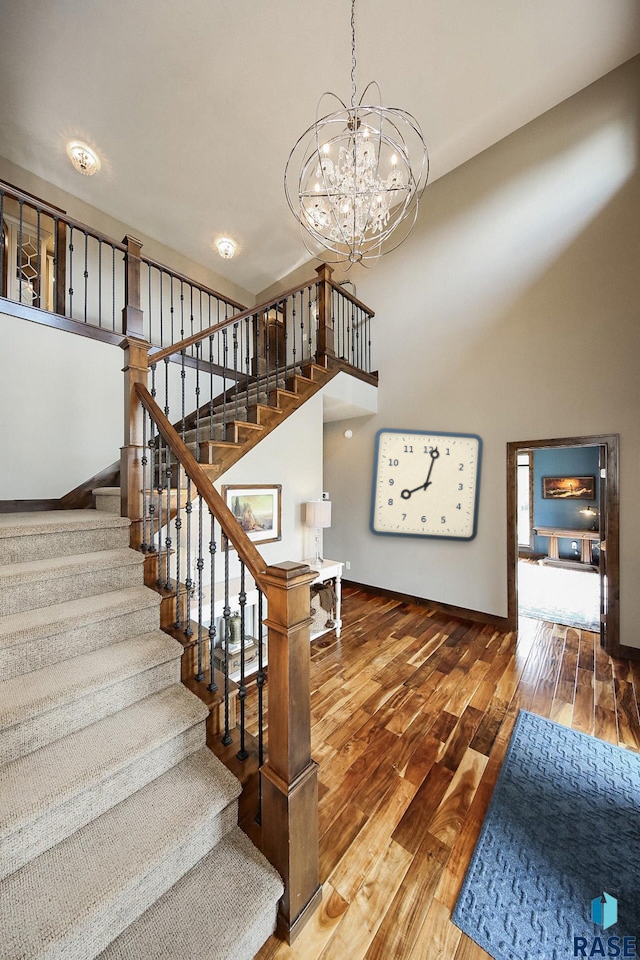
8:02
